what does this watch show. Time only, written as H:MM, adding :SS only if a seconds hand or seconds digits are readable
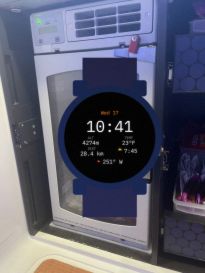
10:41
